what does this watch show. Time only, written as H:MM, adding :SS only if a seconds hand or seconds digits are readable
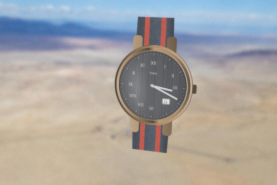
3:19
